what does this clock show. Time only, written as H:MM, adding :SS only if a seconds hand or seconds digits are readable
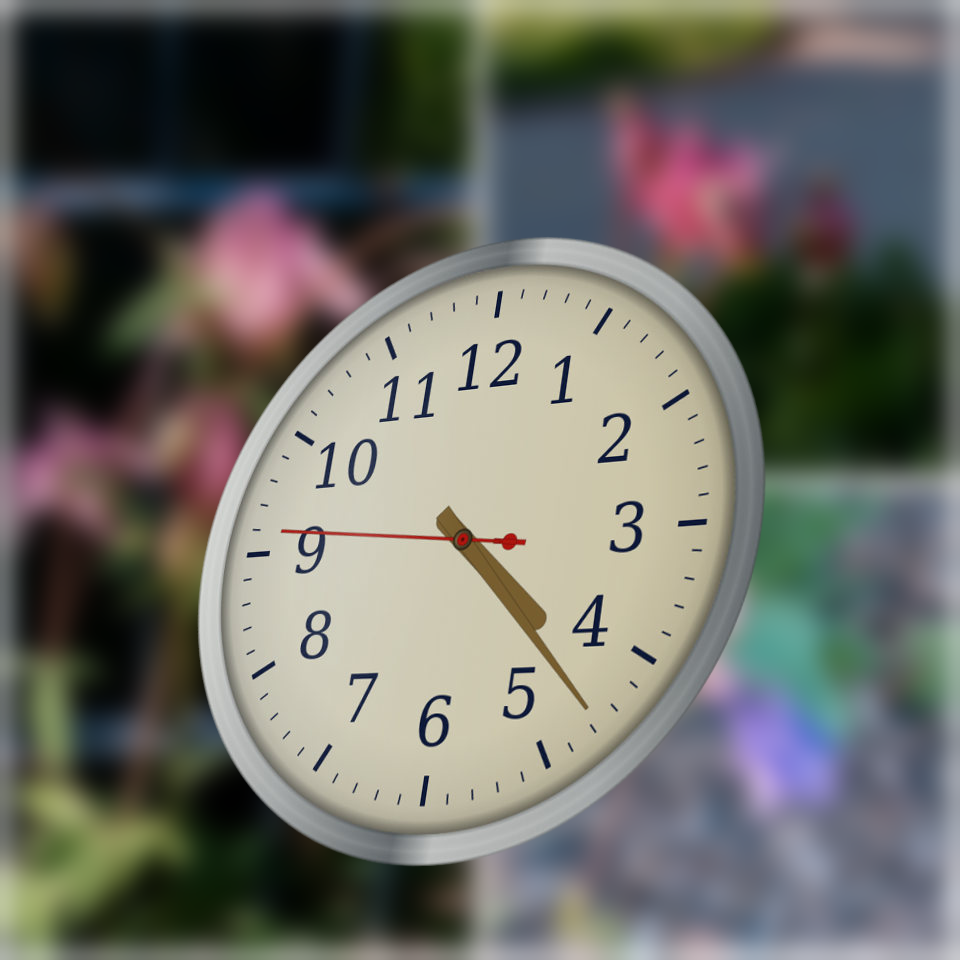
4:22:46
